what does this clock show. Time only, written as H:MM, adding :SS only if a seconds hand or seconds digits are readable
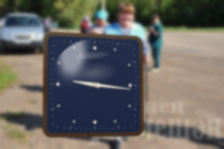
9:16
